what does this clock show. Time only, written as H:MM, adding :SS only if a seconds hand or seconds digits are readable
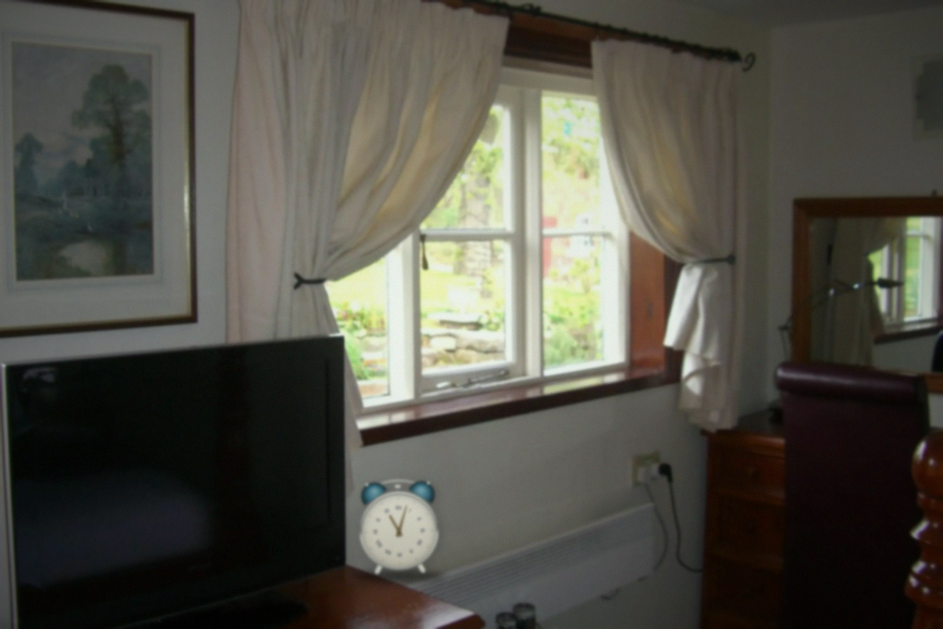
11:03
